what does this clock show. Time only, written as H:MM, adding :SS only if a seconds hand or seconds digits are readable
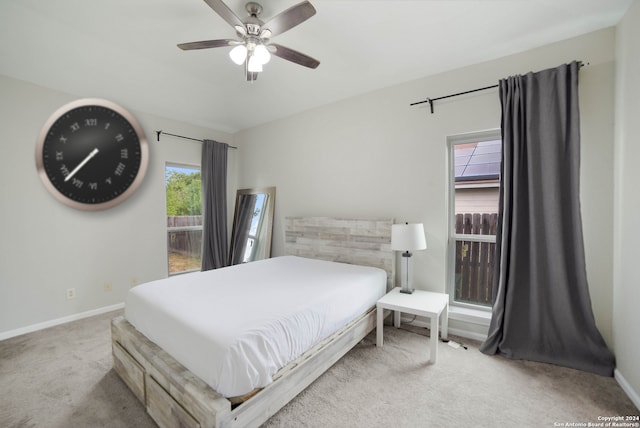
7:38
